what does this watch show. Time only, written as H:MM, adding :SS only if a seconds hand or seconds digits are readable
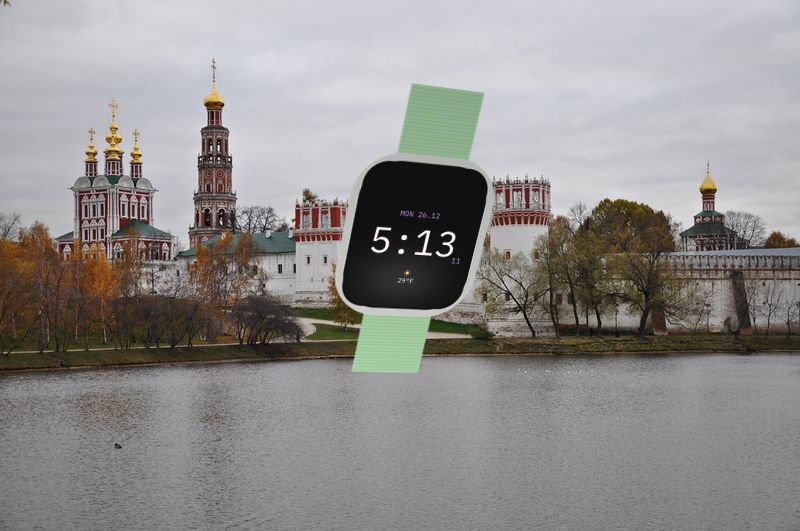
5:13:11
